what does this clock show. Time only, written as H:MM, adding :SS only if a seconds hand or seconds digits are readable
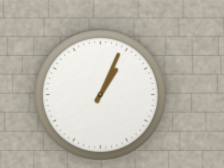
1:04
